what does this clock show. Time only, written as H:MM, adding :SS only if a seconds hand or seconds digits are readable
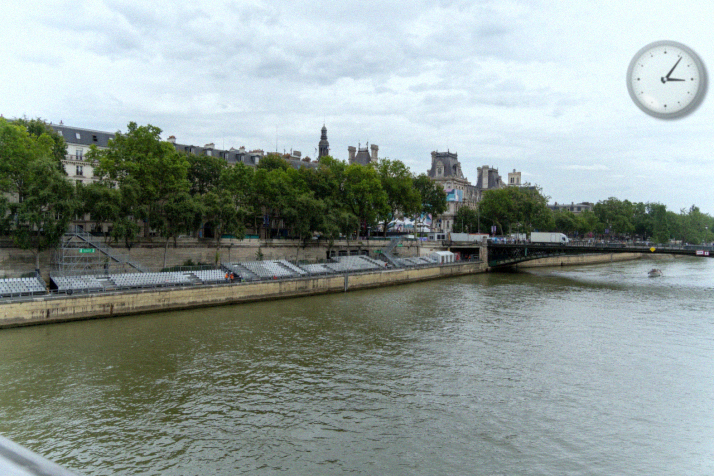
3:06
